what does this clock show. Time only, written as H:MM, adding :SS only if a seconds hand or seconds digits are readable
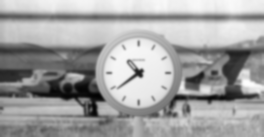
10:39
